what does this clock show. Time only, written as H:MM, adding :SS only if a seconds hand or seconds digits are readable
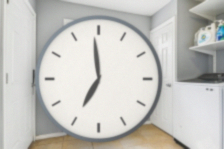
6:59
